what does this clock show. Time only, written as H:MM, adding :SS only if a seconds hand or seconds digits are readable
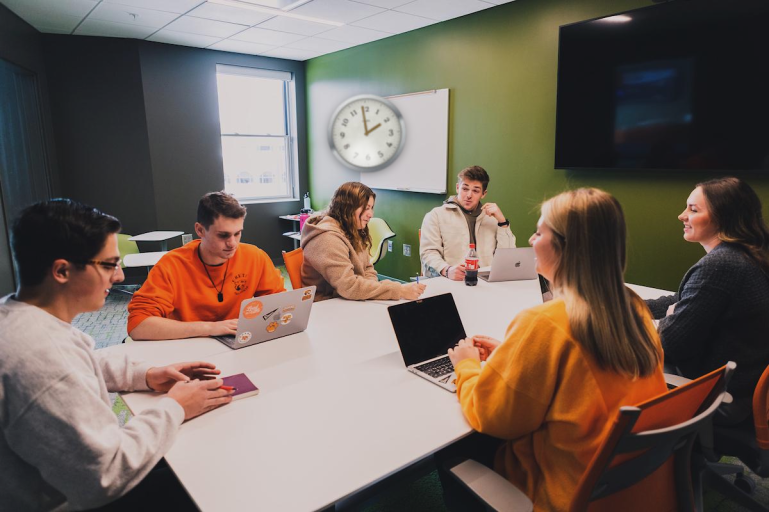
1:59
